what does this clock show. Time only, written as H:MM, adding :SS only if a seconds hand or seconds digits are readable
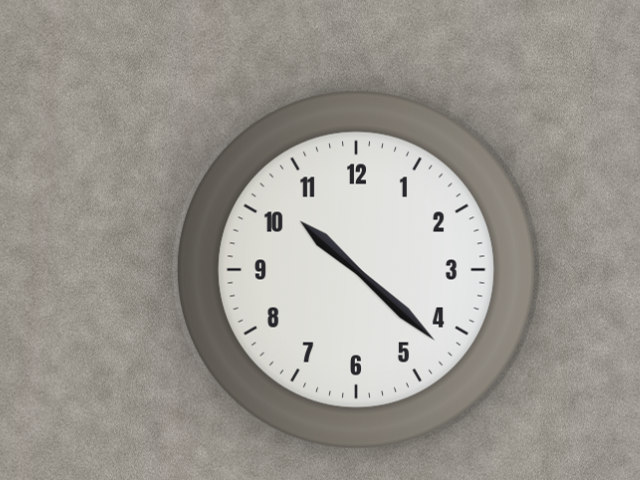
10:22
